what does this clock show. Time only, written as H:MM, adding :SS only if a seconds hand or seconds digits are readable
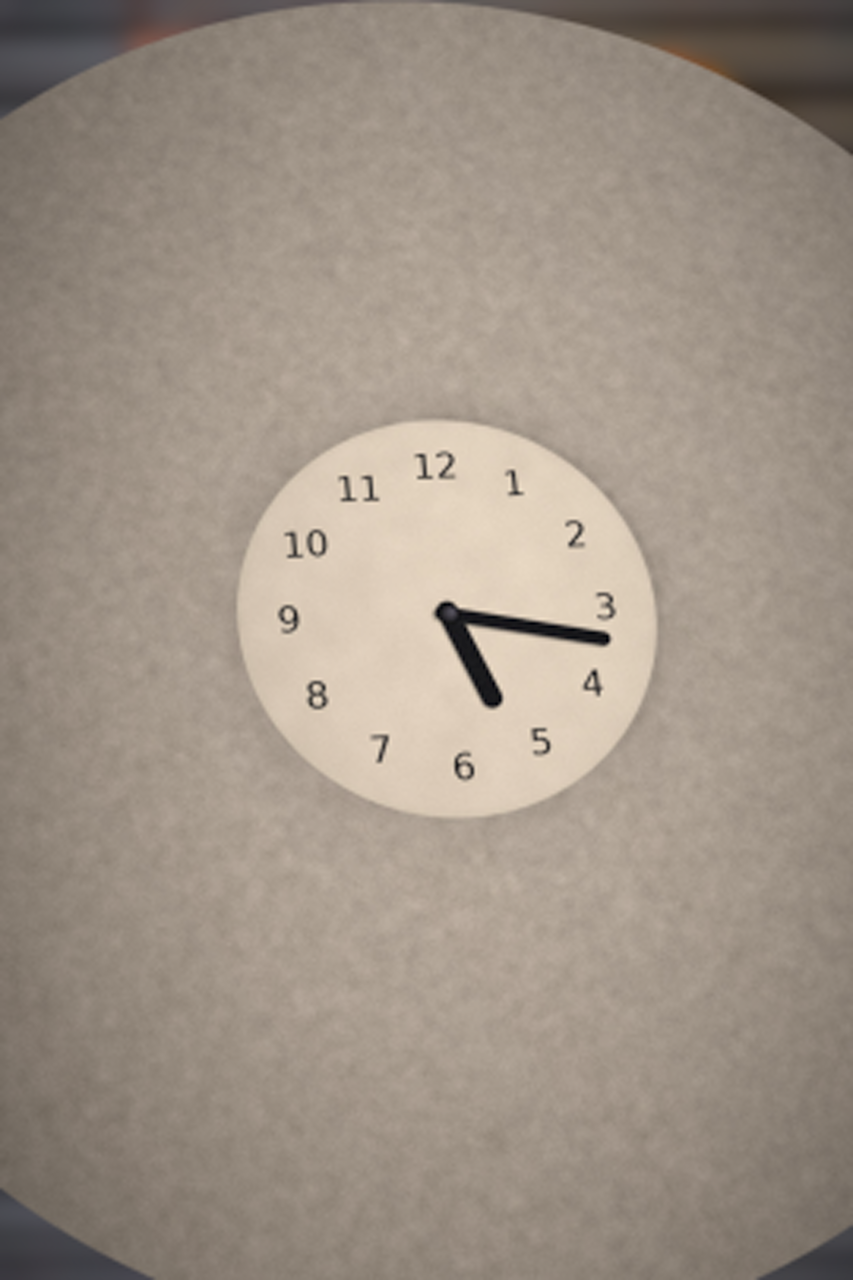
5:17
